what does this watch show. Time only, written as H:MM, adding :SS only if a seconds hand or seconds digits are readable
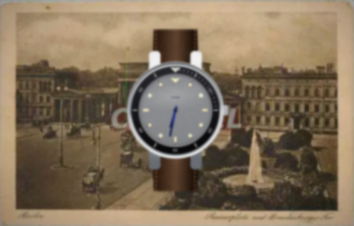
6:32
